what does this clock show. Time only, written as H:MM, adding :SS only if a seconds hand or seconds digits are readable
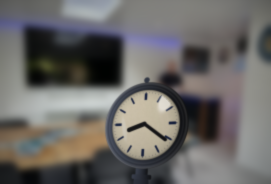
8:21
